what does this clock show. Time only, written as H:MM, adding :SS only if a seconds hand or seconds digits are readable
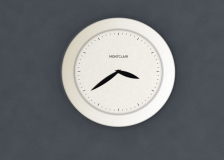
3:39
